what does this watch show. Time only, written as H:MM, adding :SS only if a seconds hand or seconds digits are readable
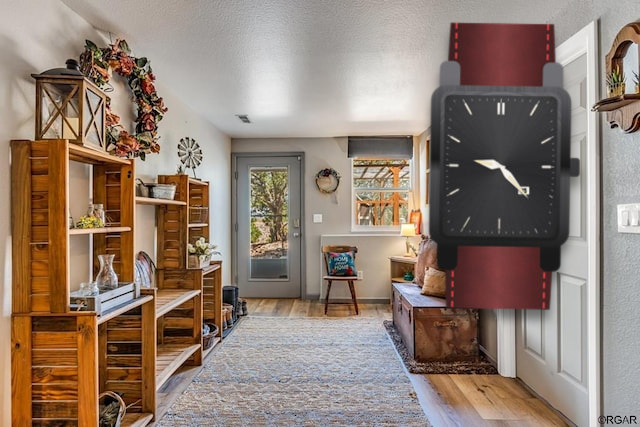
9:23
